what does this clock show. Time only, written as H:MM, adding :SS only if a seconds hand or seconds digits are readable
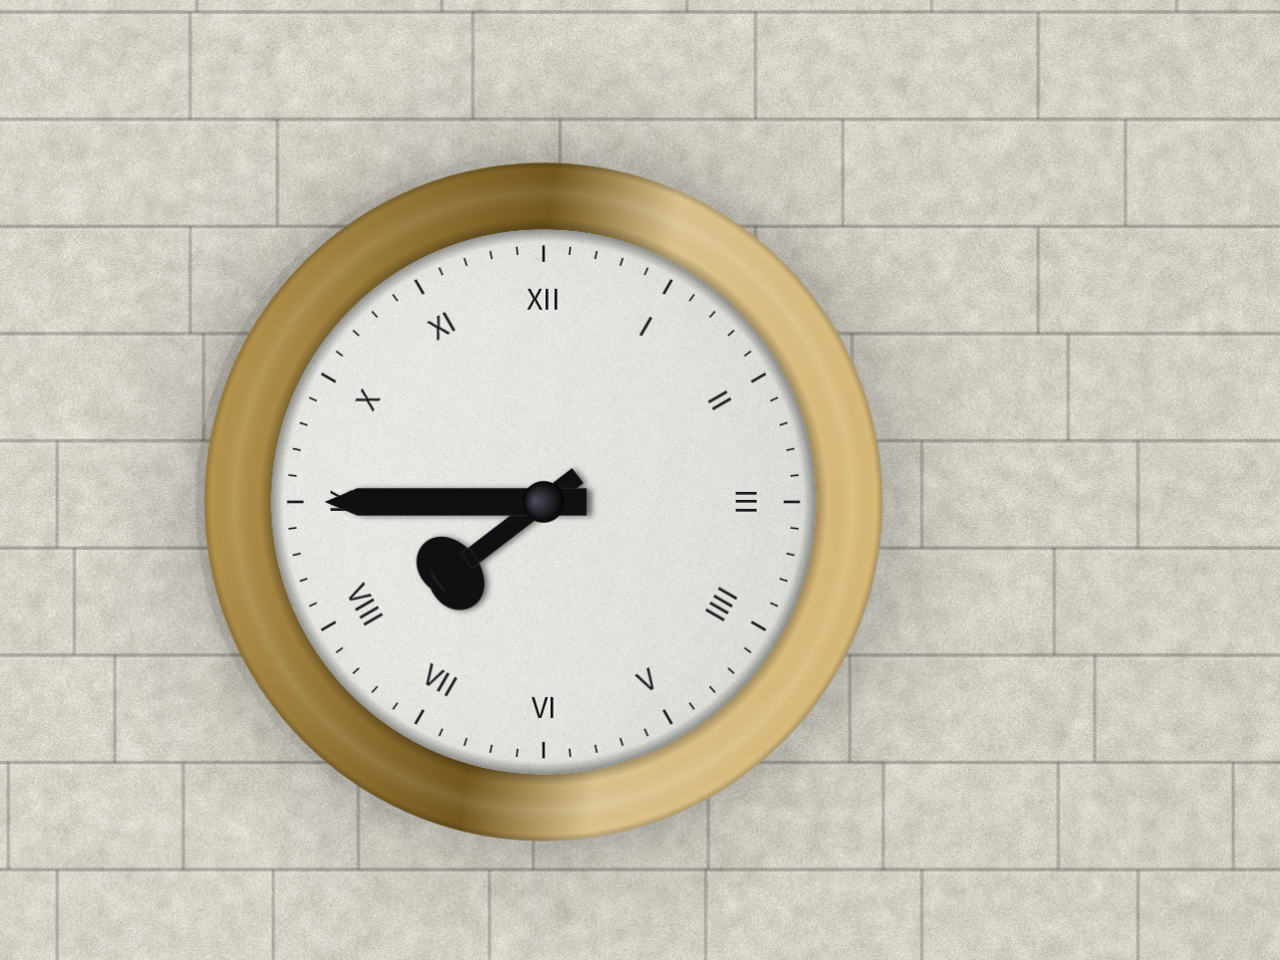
7:45
